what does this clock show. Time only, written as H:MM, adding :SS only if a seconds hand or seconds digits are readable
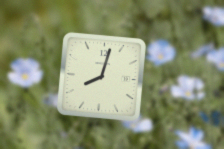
8:02
